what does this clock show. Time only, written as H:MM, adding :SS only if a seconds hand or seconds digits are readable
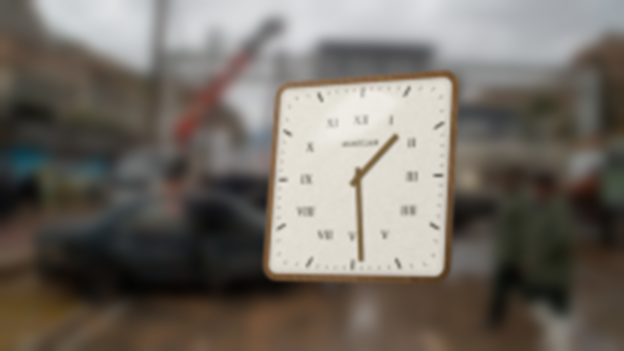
1:29
